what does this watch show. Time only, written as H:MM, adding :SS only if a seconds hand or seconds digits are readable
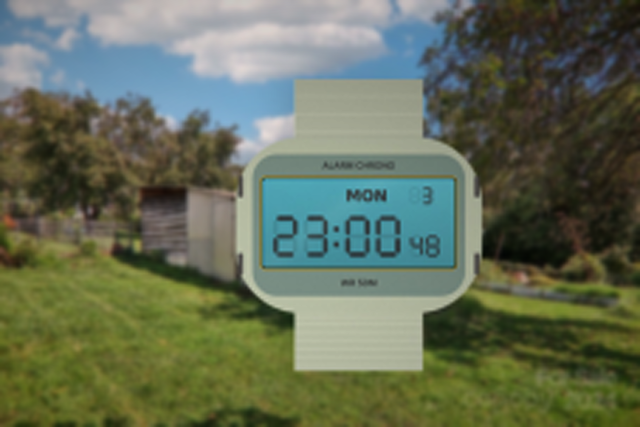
23:00:48
